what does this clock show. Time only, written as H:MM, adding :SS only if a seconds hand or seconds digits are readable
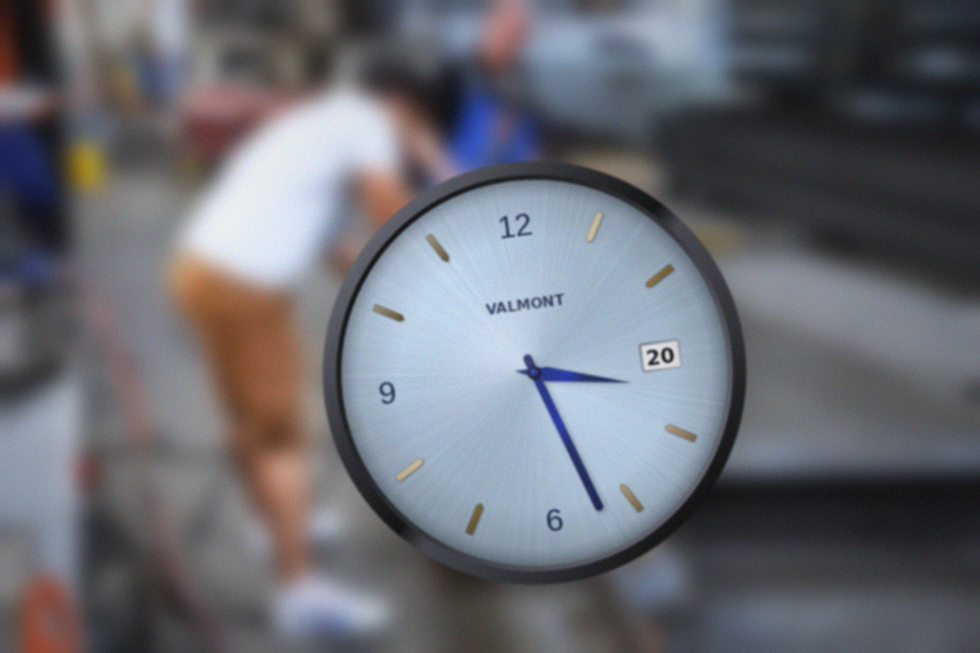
3:27
